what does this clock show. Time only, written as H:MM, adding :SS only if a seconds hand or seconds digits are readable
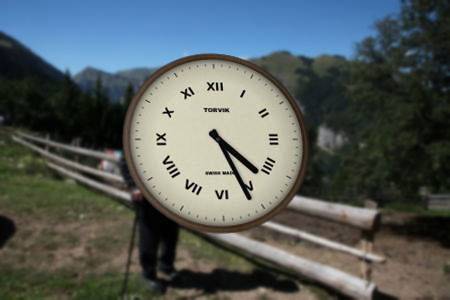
4:26
